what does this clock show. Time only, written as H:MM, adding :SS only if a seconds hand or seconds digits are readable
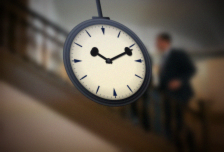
10:11
